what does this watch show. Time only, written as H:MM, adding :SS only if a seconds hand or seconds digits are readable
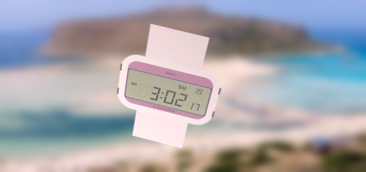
3:02:17
